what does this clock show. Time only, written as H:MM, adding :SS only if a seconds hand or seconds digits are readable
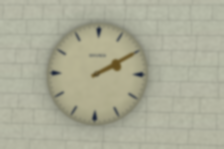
2:10
